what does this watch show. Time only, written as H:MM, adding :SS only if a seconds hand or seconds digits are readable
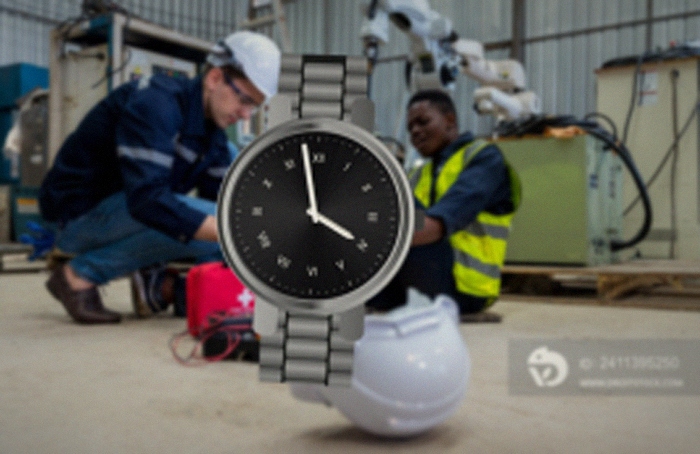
3:58
